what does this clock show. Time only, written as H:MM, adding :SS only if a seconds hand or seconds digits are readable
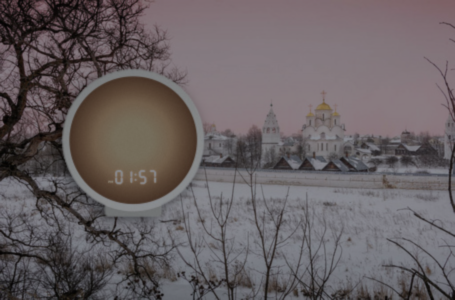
1:57
